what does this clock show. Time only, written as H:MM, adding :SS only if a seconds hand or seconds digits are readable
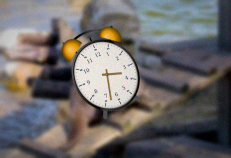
3:33
